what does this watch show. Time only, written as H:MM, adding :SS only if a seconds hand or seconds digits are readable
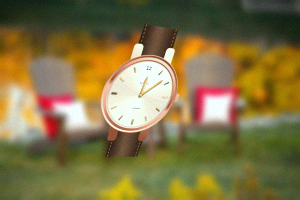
12:08
